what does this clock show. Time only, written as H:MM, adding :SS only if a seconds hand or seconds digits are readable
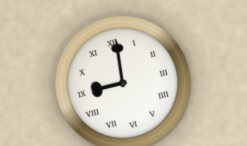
9:01
